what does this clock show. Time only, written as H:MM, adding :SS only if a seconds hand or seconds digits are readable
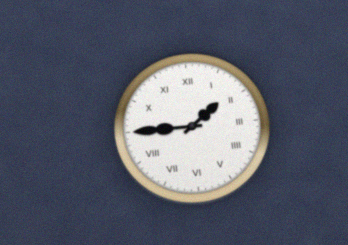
1:45
